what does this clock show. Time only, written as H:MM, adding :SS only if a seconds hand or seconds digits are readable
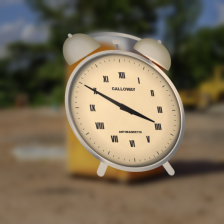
3:50
